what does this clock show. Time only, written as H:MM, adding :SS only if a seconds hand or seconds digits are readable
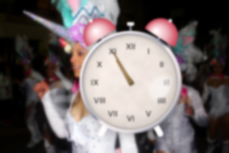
10:55
